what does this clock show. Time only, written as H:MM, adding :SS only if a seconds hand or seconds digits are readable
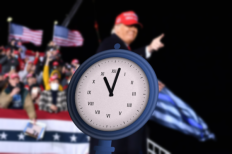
11:02
